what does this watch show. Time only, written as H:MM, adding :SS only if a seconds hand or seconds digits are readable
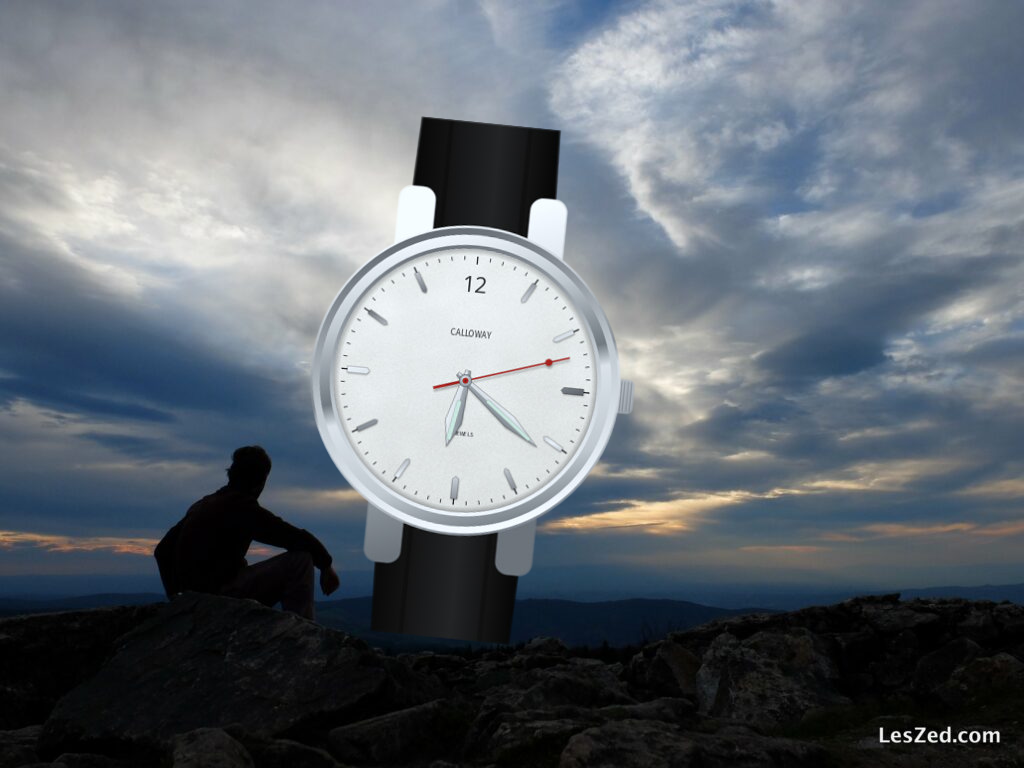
6:21:12
